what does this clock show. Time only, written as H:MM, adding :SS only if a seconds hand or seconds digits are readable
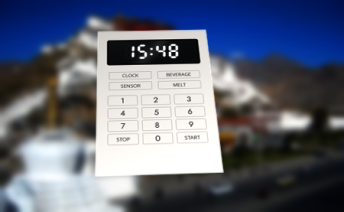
15:48
